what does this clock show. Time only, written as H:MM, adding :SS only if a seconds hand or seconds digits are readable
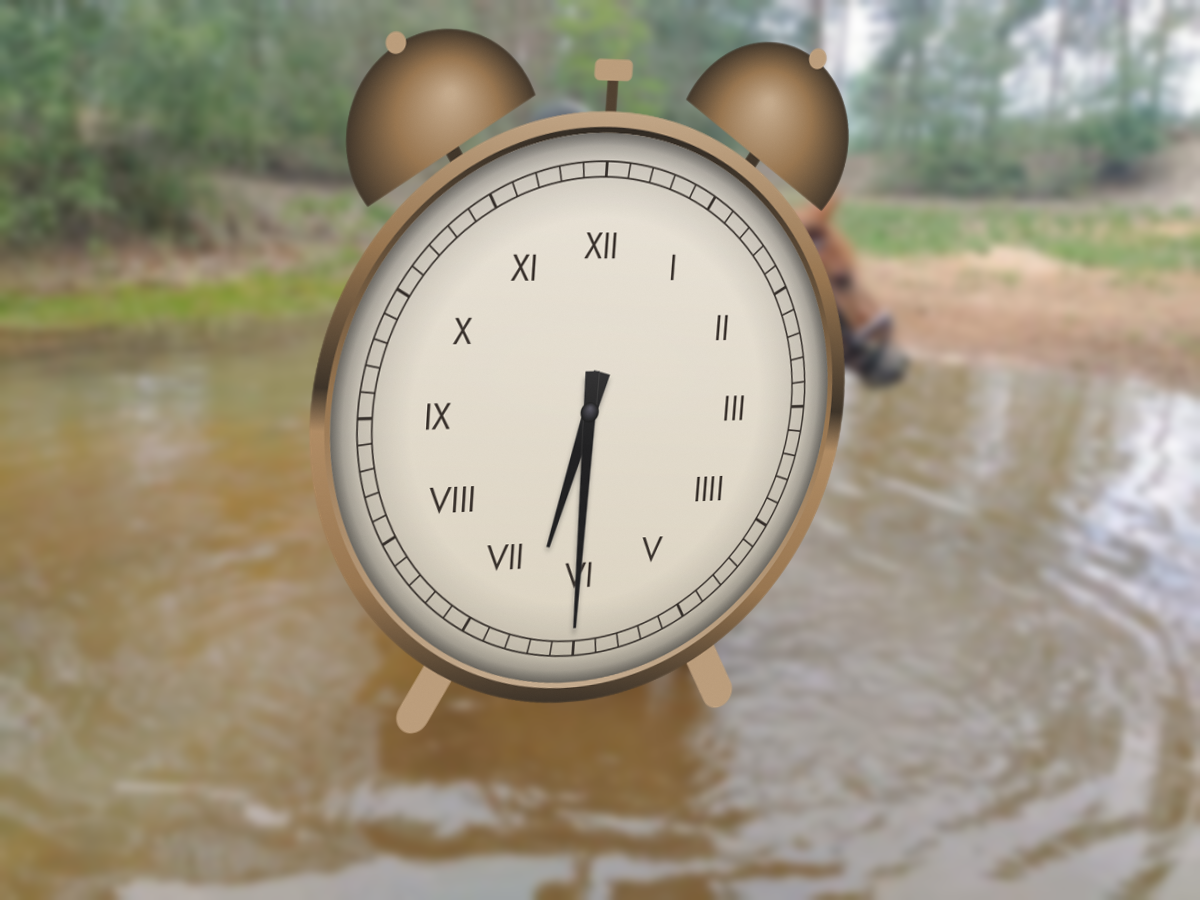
6:30
